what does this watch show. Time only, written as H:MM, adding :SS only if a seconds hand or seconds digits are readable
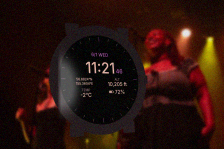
11:21
